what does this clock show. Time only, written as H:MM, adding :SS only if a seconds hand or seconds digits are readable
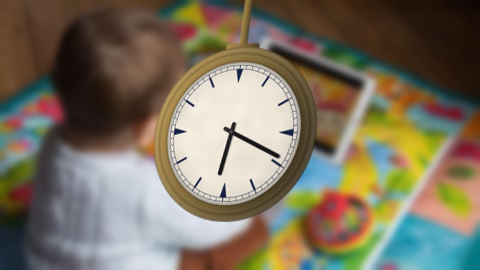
6:19
